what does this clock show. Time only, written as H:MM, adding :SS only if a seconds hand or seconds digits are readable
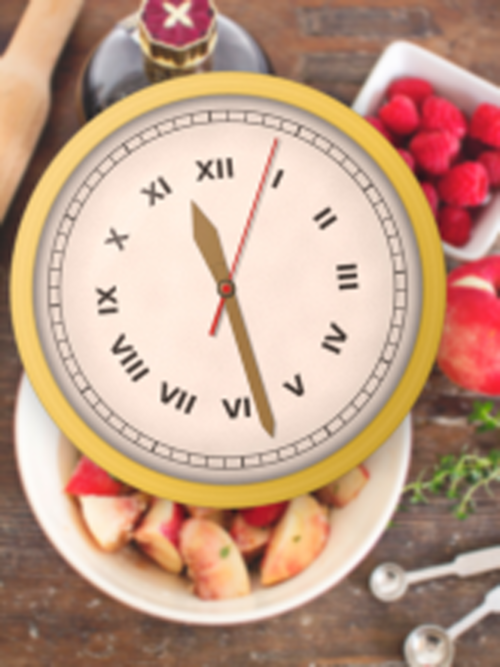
11:28:04
